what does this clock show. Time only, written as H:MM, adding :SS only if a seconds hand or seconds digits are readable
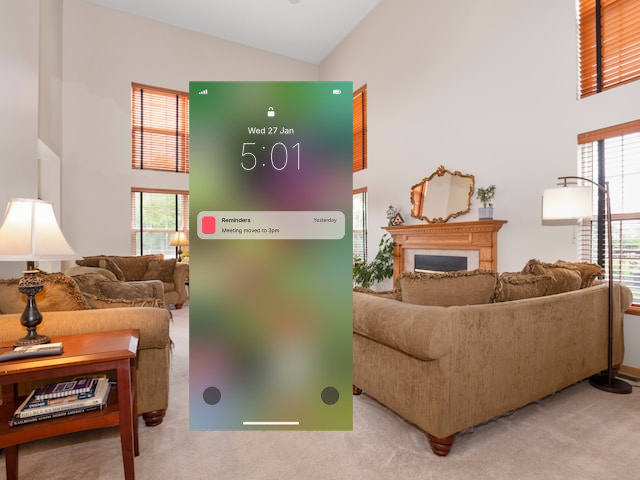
5:01
